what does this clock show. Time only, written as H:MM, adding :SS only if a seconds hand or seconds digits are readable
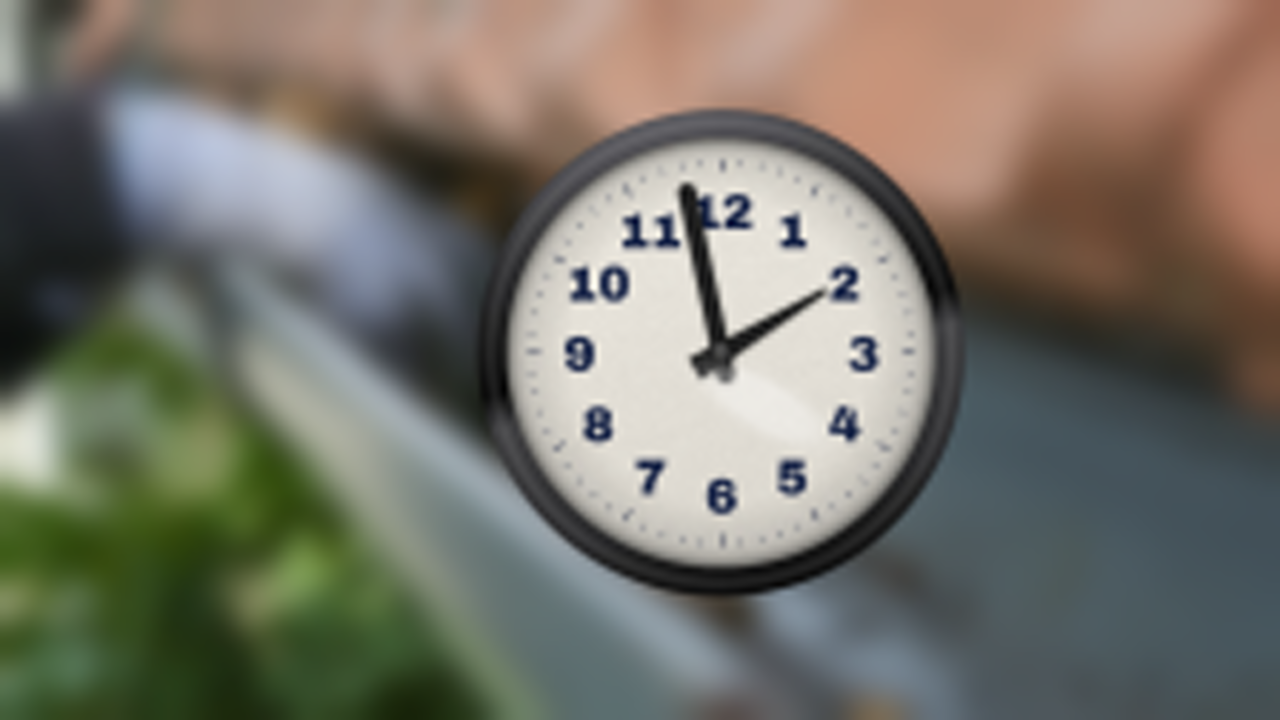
1:58
